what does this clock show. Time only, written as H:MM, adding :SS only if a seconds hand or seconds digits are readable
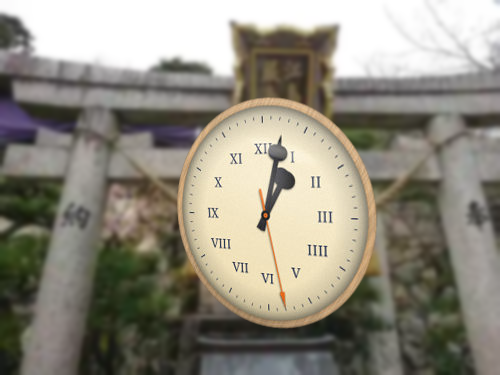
1:02:28
